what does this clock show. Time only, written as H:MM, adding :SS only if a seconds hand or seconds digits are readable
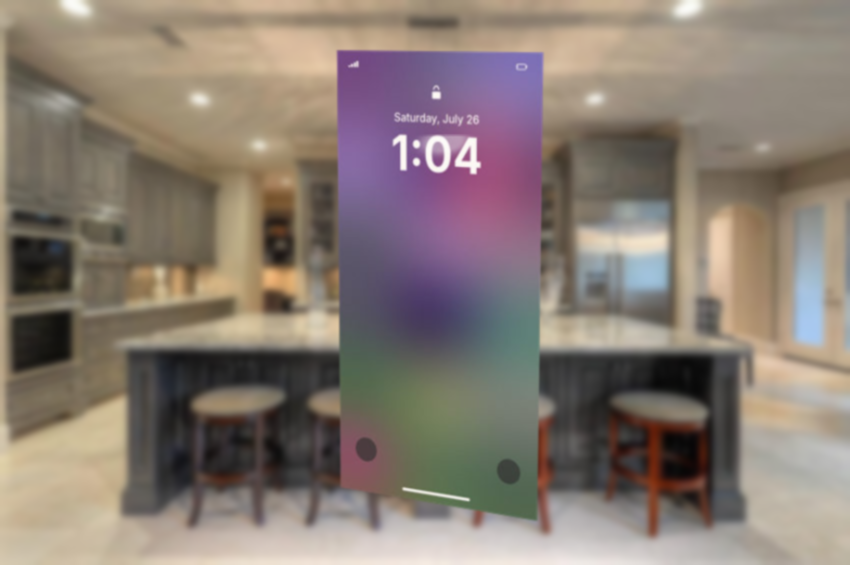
1:04
